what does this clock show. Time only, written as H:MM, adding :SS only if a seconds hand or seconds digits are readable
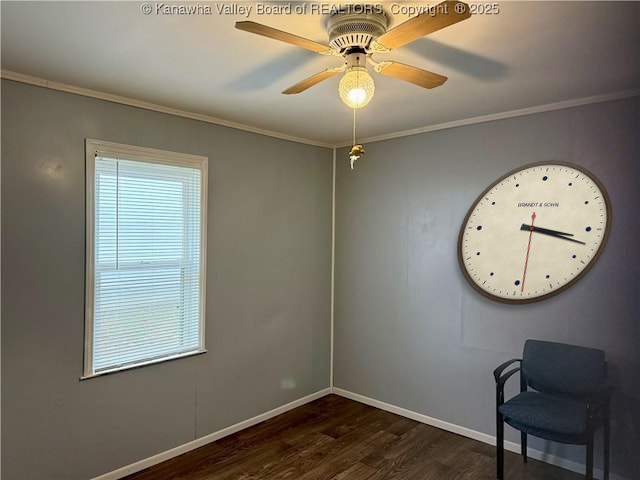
3:17:29
